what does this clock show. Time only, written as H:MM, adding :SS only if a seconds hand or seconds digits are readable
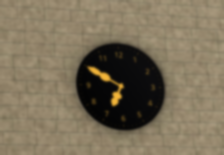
6:50
